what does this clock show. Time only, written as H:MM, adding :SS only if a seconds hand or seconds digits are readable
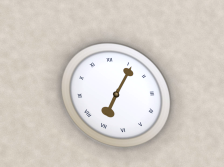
7:06
